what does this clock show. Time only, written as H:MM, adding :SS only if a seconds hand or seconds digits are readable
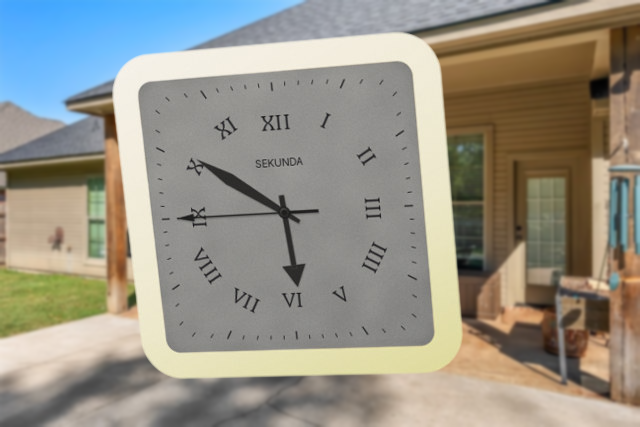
5:50:45
